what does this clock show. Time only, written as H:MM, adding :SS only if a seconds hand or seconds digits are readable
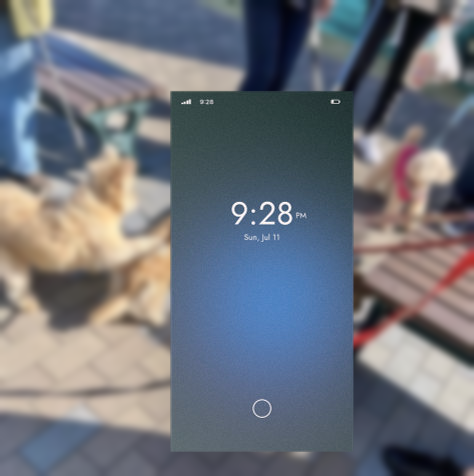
9:28
